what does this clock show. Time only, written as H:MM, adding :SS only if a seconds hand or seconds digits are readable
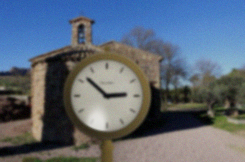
2:52
